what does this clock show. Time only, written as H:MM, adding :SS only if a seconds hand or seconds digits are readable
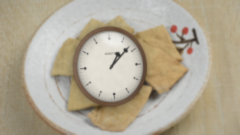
1:08
